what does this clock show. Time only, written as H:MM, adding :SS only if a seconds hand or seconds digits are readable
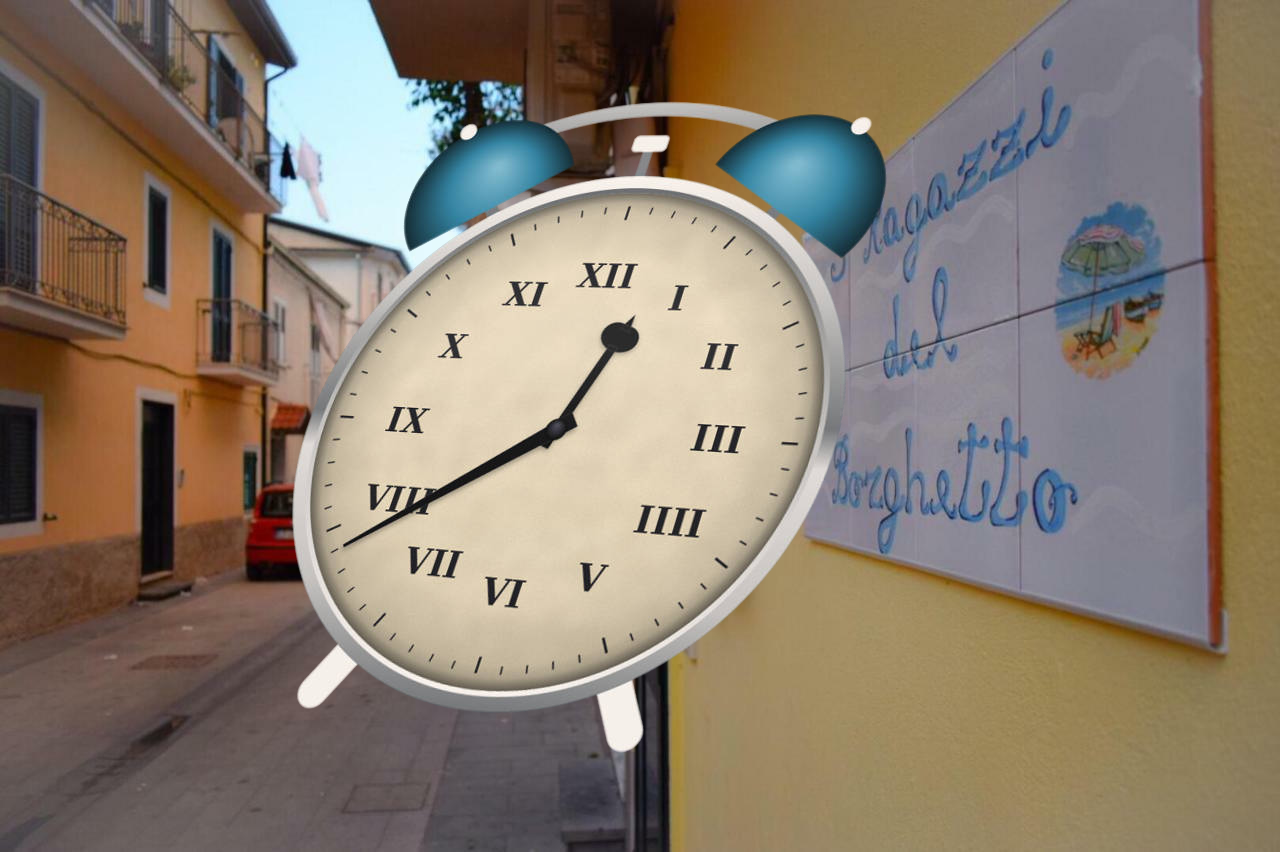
12:39
